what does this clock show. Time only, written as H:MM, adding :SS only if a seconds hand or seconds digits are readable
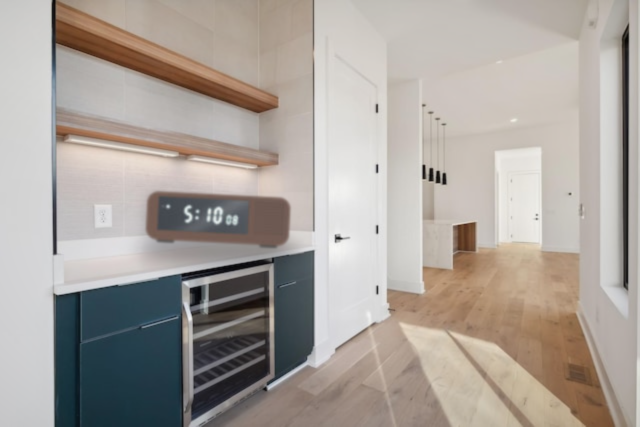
5:10
